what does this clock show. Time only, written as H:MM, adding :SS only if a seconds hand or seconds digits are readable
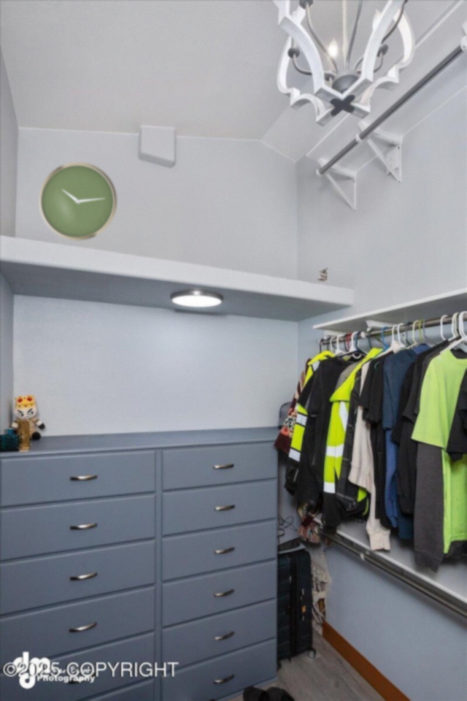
10:14
